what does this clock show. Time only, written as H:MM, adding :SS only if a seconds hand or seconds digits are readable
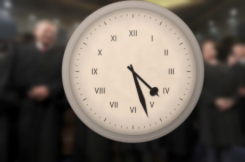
4:27
